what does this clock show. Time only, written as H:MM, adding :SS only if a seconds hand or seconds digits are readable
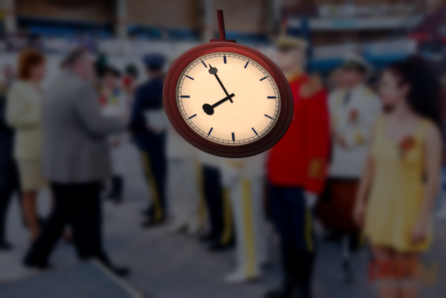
7:56
